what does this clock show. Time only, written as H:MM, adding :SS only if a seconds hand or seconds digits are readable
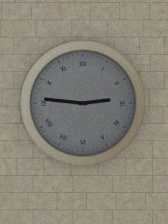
2:46
